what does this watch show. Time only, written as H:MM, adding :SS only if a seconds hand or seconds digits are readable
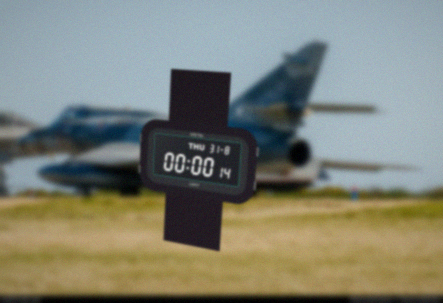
0:00:14
